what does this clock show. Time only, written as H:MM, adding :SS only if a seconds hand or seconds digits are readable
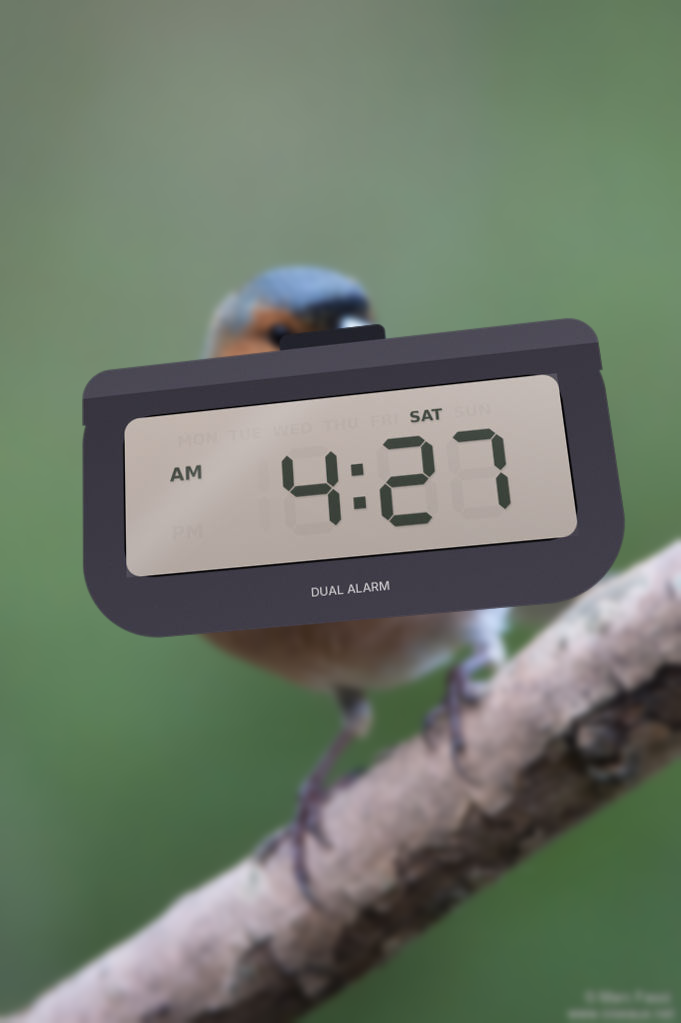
4:27
